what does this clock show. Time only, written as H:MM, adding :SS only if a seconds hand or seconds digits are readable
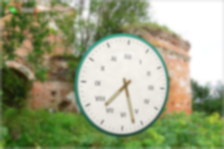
7:27
